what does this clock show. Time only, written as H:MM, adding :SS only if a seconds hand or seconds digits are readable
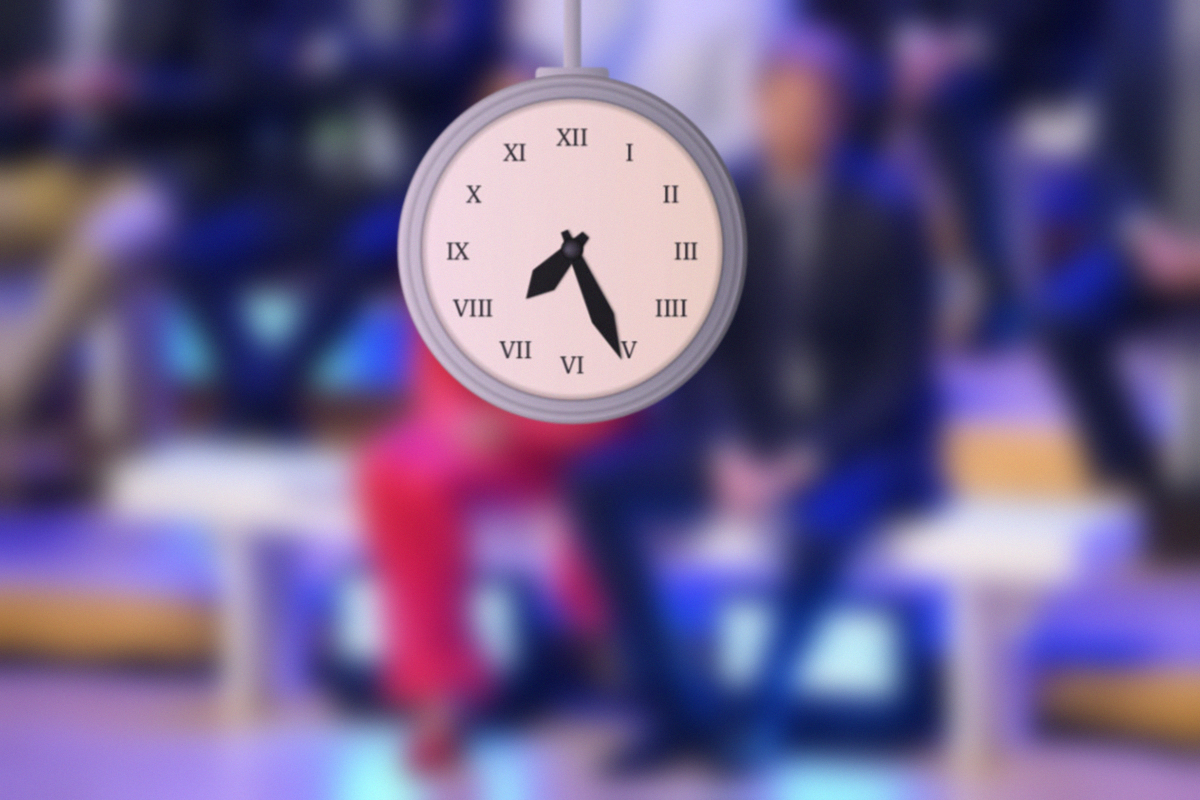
7:26
